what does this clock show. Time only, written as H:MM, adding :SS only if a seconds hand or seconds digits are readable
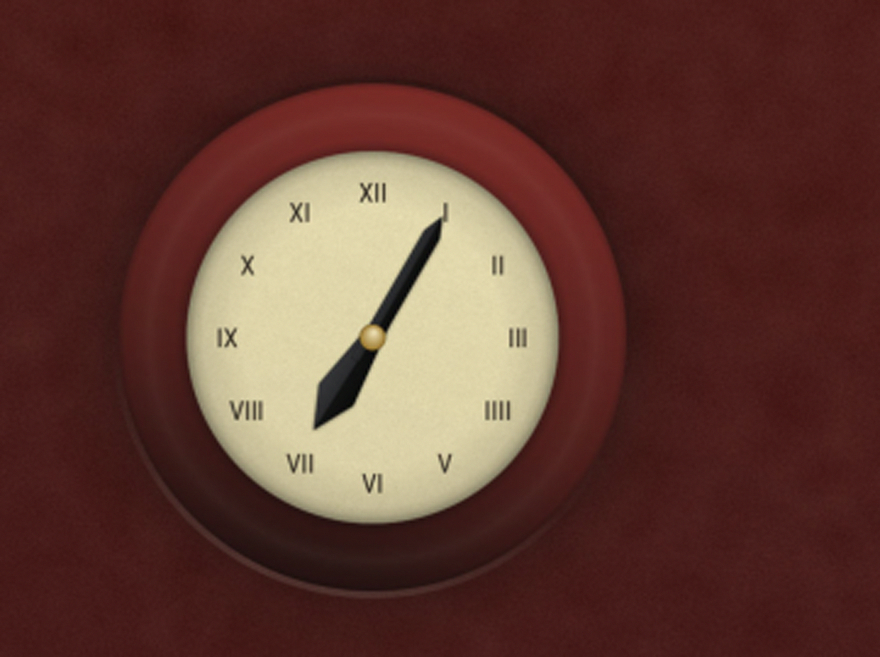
7:05
